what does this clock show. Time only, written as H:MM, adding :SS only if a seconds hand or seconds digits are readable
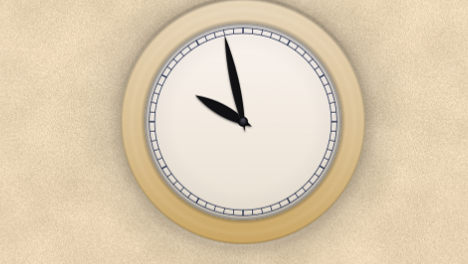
9:58
